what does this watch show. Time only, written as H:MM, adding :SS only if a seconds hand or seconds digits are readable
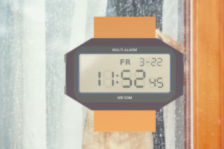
11:52:45
